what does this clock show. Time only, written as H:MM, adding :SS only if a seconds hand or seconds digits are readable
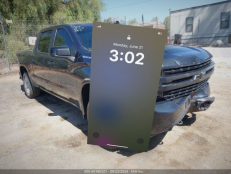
3:02
